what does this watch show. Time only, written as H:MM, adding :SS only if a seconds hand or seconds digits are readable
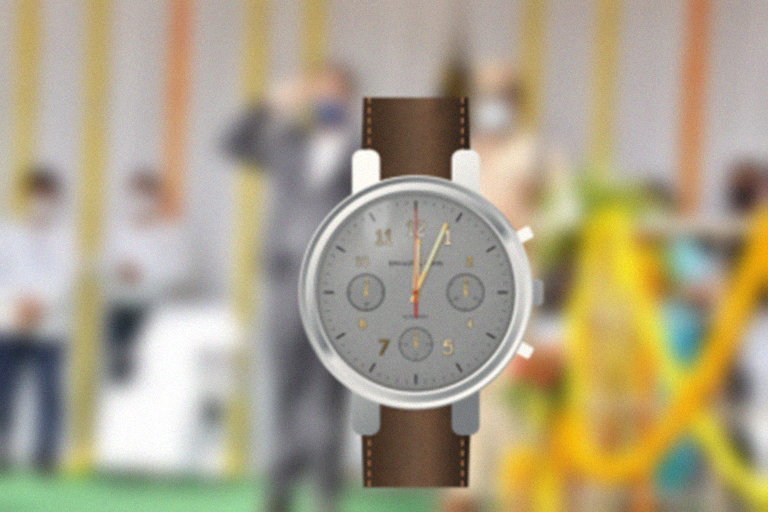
12:04
